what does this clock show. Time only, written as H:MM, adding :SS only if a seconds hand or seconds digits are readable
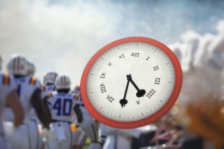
4:30
